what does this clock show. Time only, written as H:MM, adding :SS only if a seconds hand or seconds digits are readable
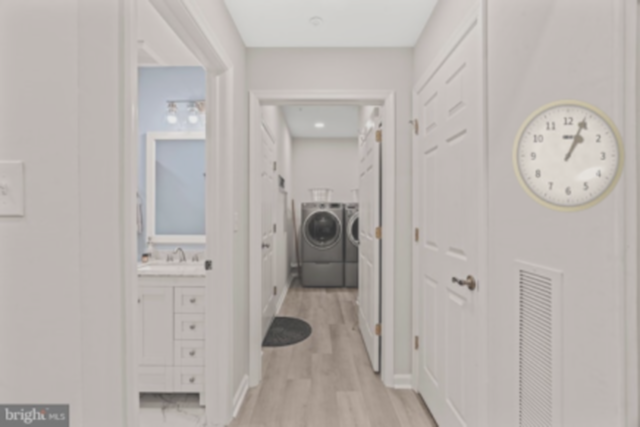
1:04
